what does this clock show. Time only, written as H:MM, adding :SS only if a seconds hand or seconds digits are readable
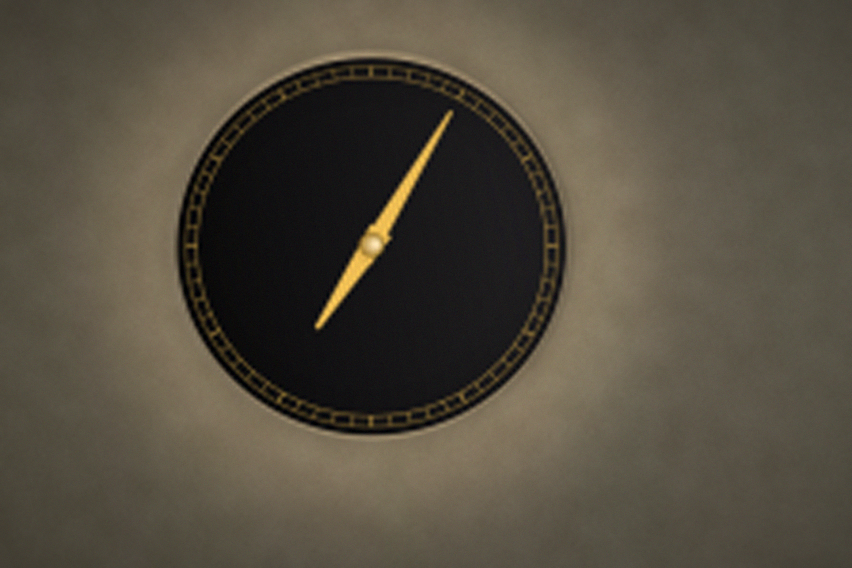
7:05
